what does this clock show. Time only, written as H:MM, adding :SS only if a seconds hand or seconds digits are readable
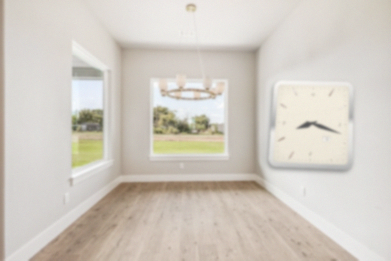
8:18
